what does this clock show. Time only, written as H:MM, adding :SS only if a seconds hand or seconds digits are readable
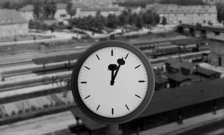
12:04
